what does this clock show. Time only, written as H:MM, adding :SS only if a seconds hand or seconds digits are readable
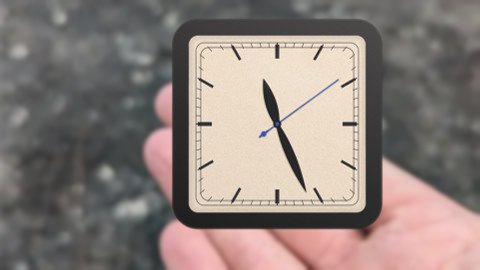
11:26:09
